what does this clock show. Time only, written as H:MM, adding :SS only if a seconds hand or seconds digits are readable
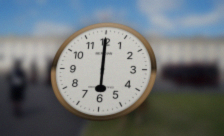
6:00
